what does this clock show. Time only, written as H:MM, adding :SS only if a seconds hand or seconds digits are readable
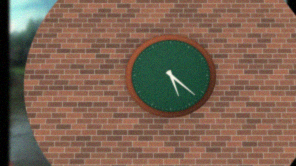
5:22
